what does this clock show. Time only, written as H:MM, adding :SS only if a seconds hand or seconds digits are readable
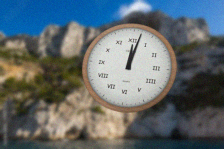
12:02
